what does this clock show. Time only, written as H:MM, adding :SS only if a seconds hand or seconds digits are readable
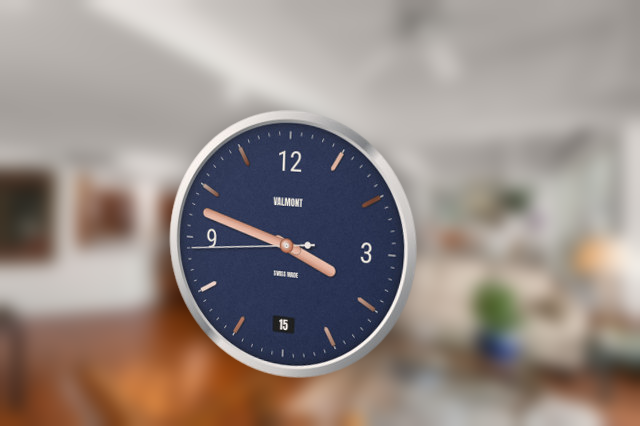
3:47:44
